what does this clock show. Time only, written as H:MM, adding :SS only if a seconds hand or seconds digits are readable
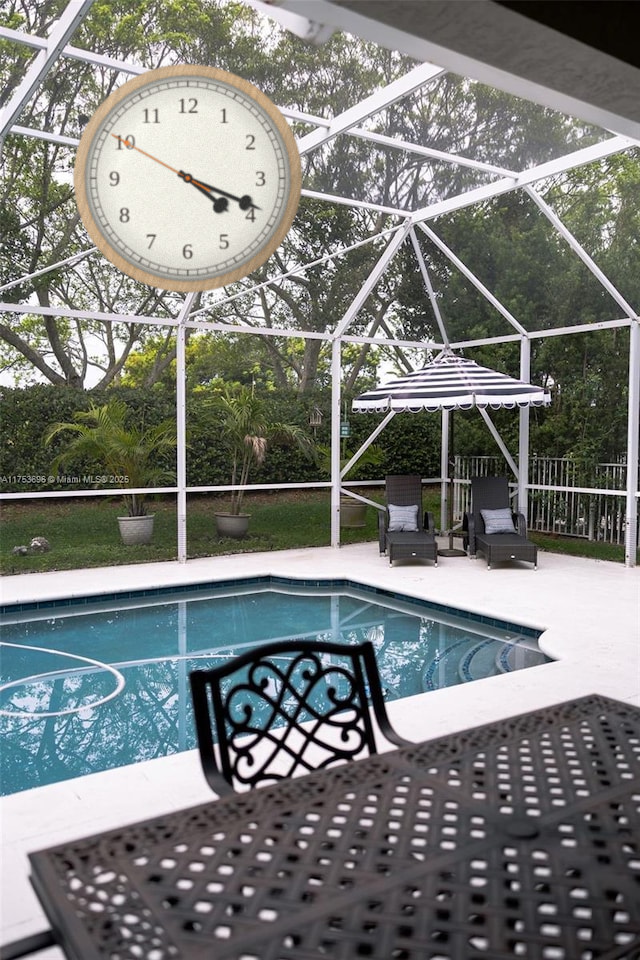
4:18:50
